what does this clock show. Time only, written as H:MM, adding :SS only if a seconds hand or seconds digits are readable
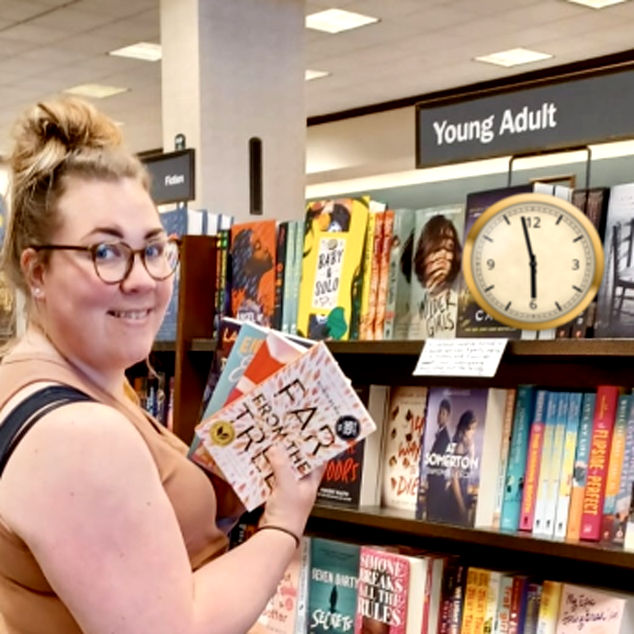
5:58
